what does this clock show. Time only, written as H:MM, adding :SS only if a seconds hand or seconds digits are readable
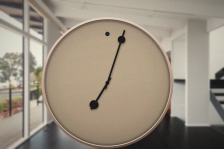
7:03
